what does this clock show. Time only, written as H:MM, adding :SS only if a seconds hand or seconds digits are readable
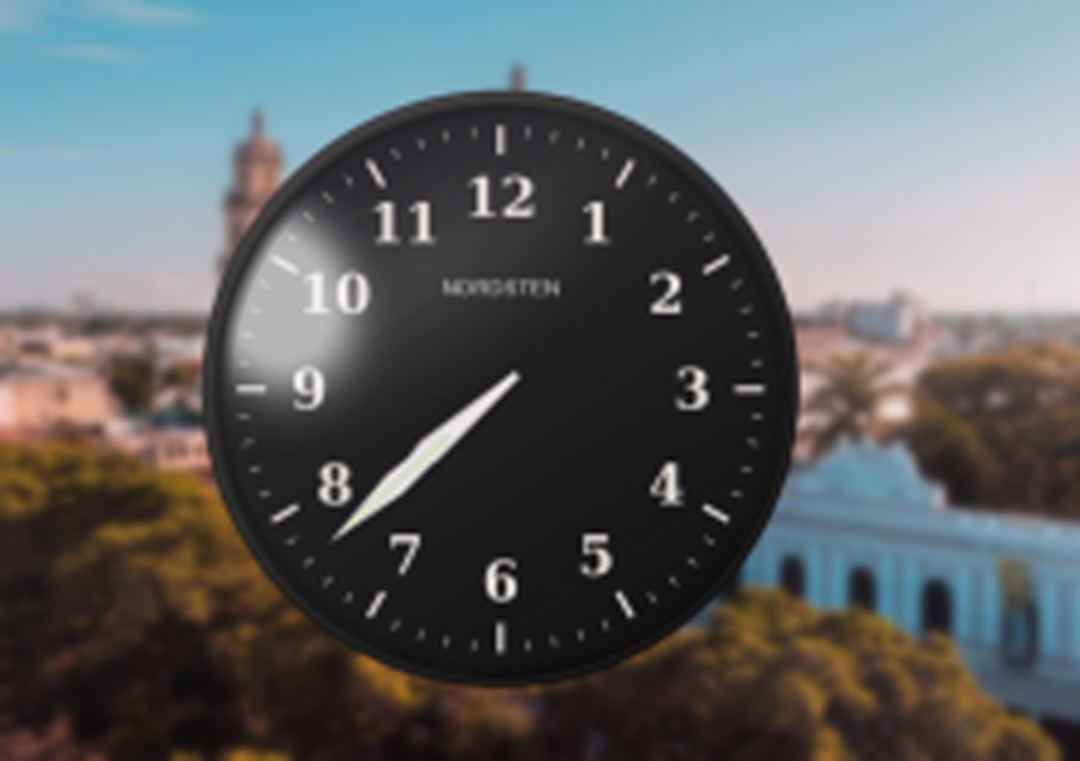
7:38
